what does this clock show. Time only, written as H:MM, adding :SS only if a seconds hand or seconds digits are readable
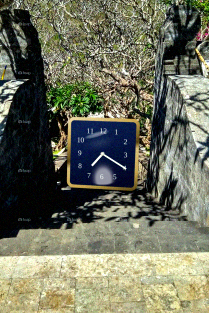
7:20
